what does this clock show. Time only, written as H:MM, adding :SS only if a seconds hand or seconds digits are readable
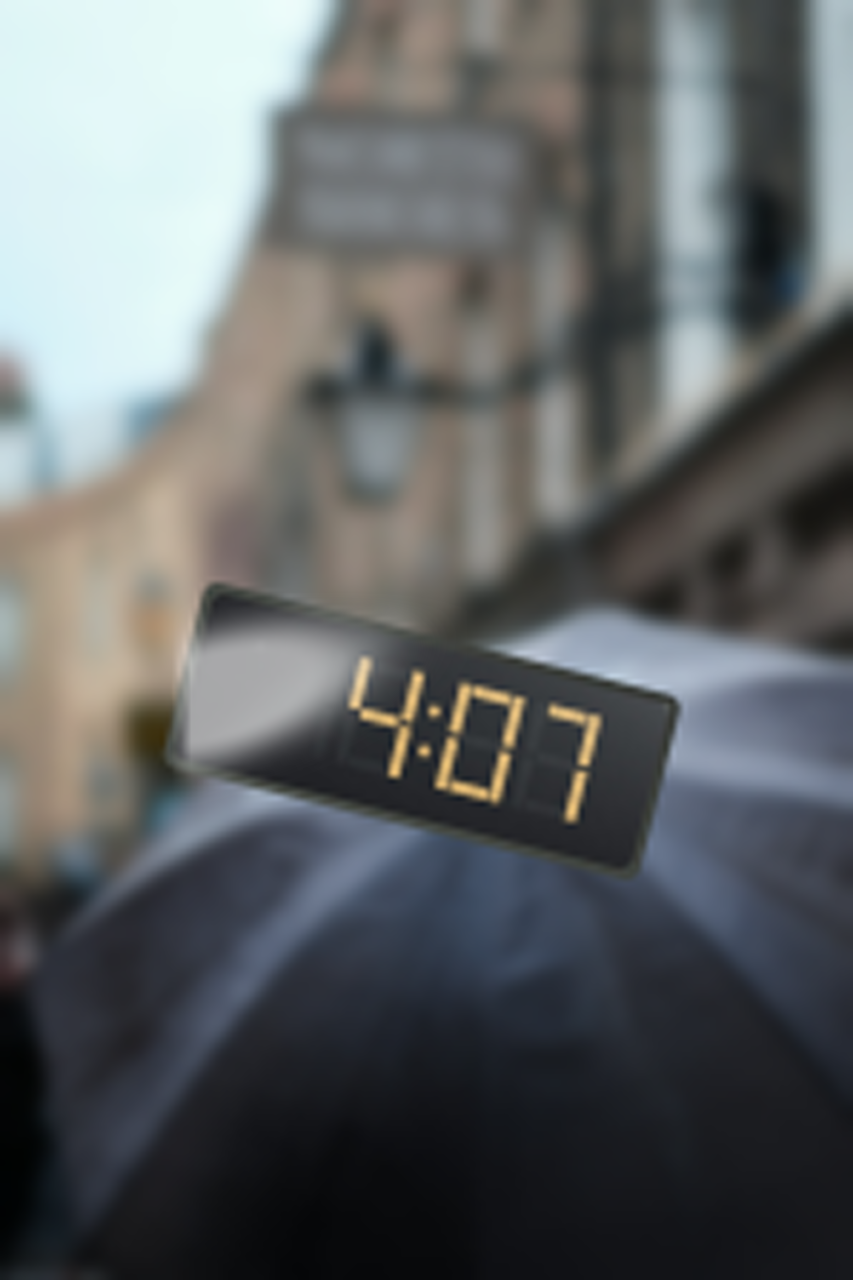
4:07
